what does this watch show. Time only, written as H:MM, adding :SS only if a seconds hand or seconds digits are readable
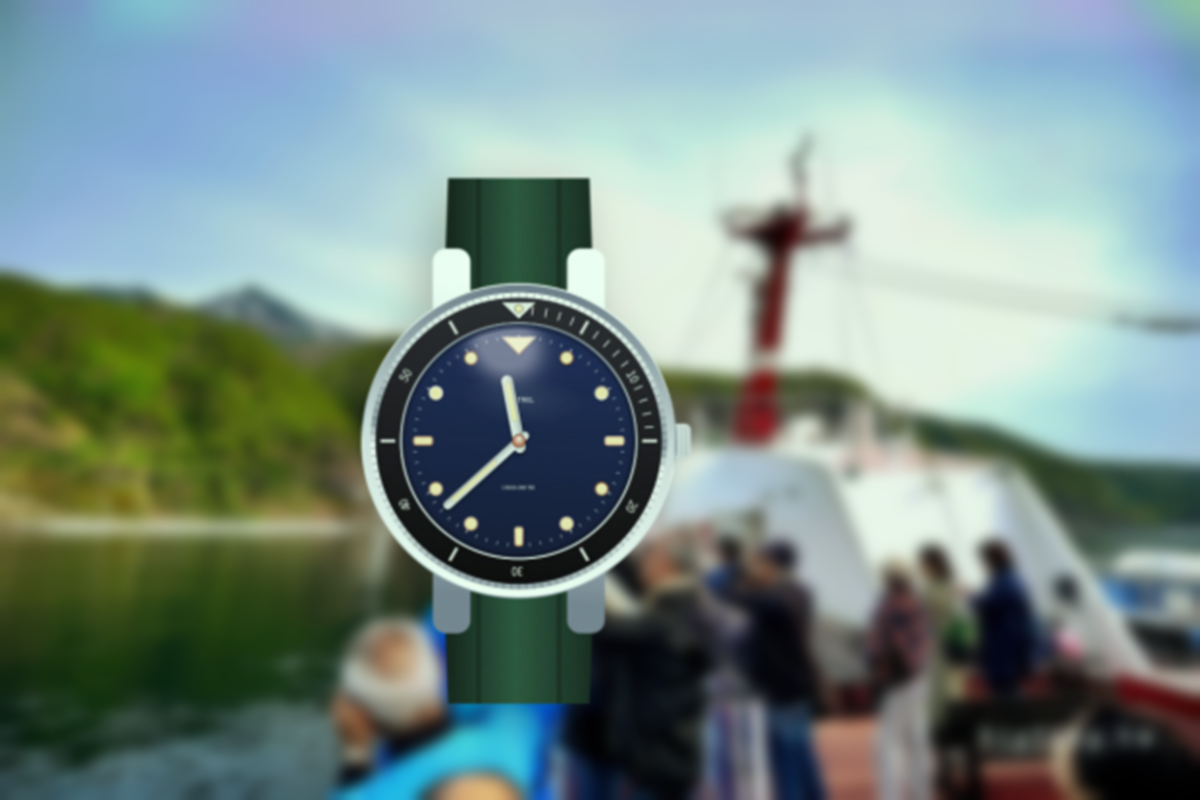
11:38
